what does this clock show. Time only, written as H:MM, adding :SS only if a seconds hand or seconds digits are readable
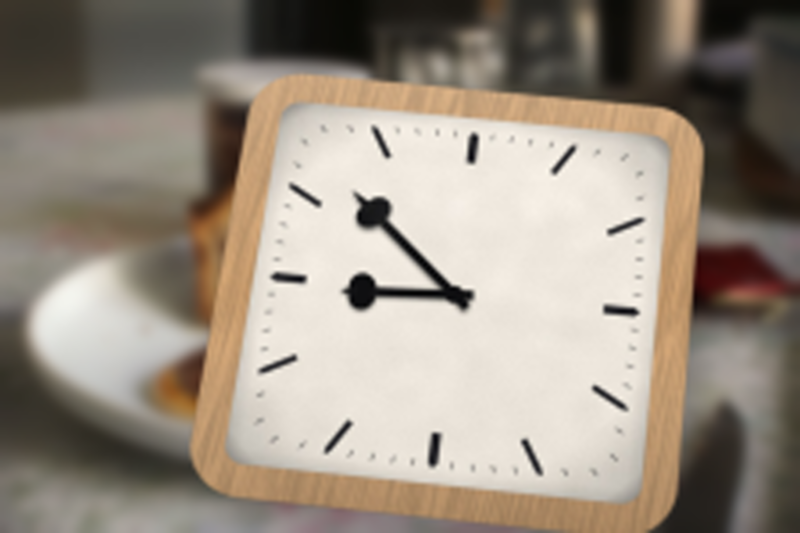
8:52
